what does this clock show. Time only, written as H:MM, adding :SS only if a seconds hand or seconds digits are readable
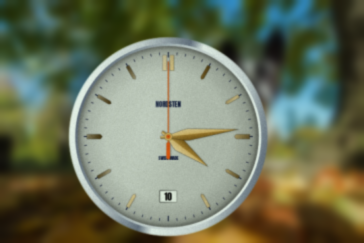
4:14:00
